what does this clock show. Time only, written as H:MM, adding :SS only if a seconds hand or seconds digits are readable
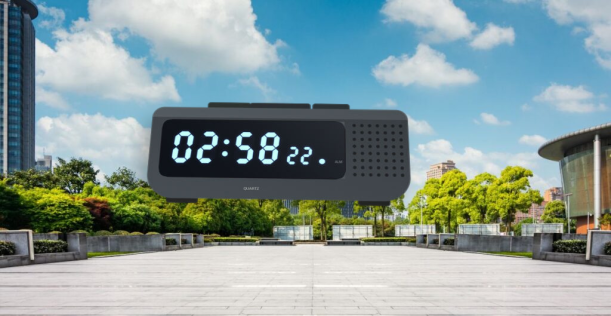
2:58:22
